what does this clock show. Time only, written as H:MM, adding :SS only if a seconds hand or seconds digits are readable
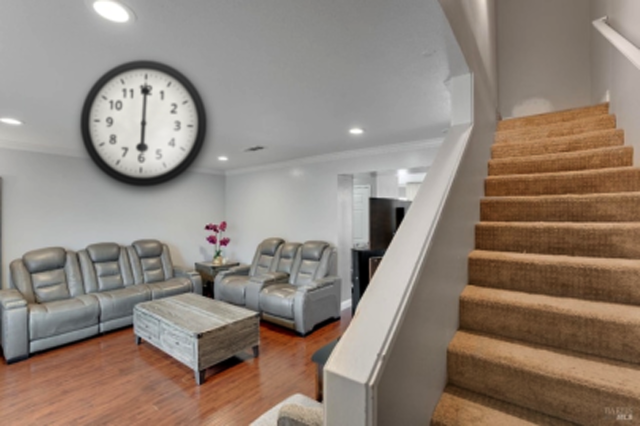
6:00
